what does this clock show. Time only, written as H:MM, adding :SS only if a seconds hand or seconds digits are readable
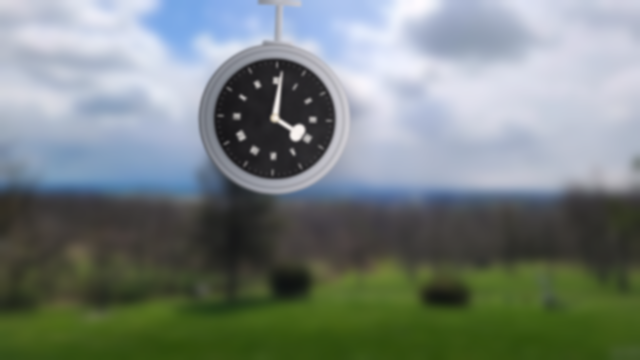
4:01
